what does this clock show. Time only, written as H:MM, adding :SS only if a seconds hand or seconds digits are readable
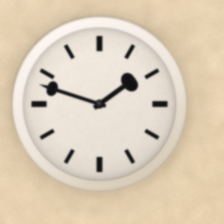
1:48
